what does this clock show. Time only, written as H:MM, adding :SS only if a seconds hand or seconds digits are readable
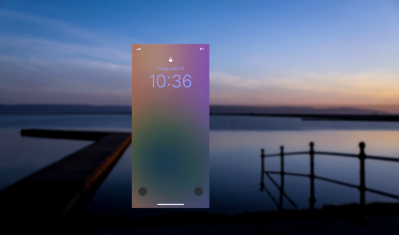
10:36
